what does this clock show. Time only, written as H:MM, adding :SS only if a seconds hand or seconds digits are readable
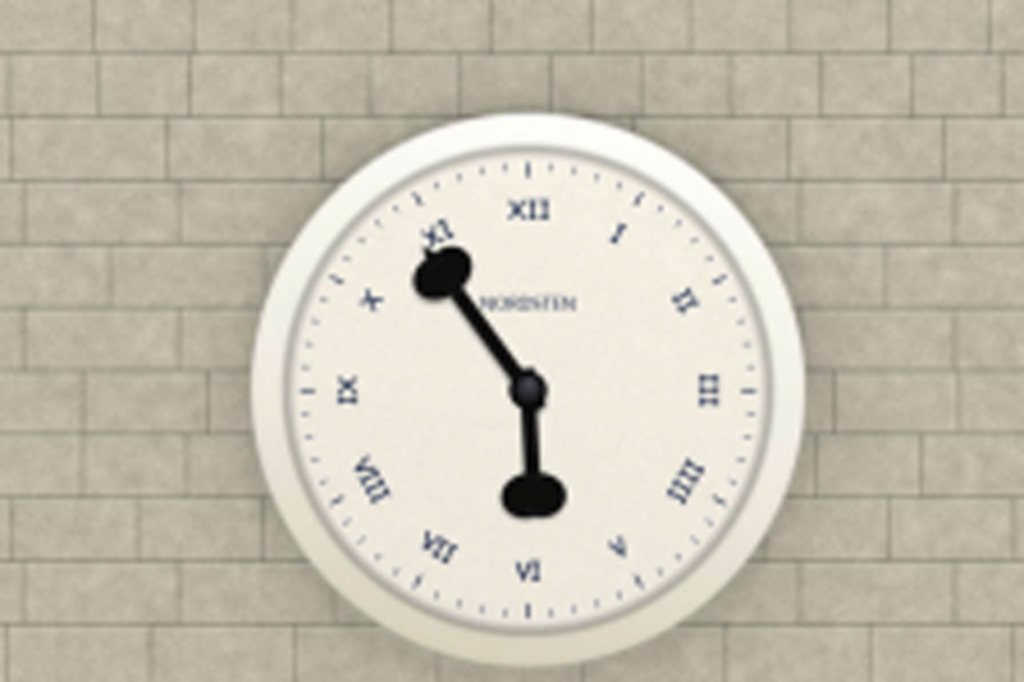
5:54
